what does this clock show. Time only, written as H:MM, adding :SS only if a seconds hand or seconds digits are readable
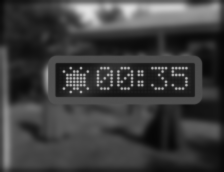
0:35
